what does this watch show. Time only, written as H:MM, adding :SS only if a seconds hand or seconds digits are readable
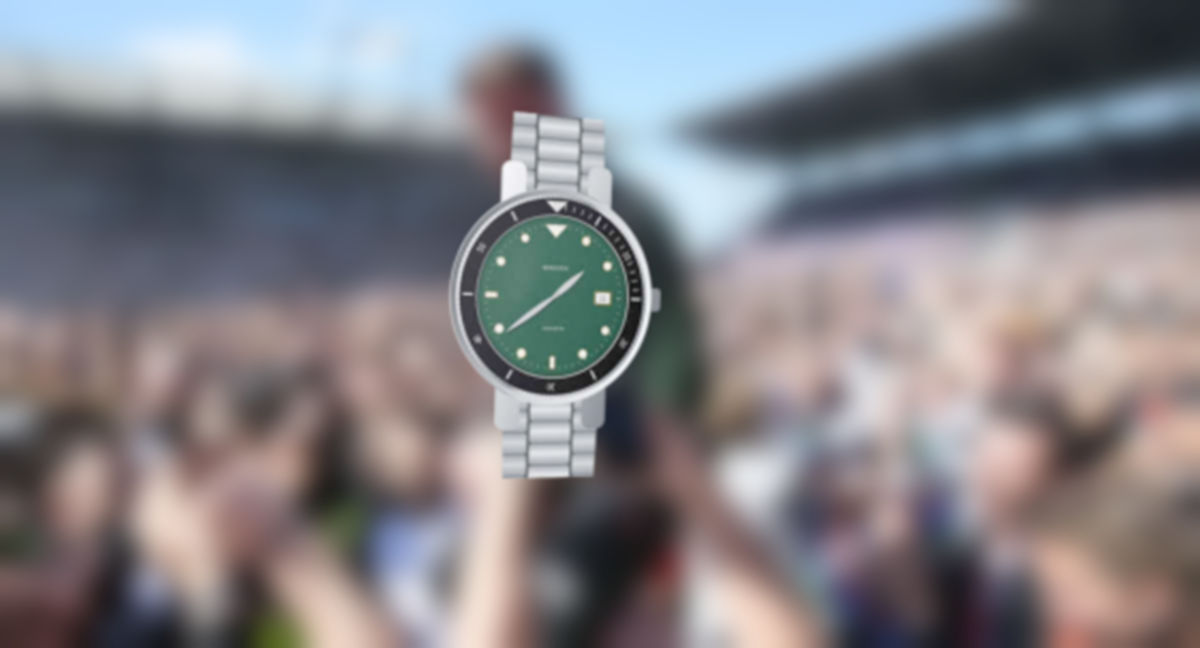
1:39
